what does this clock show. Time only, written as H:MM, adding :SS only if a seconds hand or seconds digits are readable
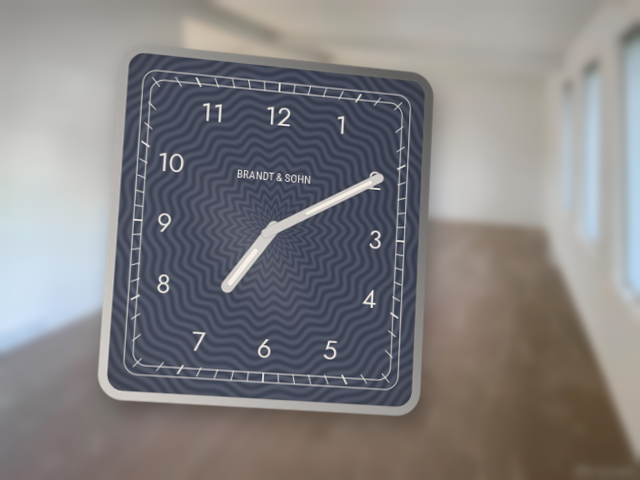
7:10
